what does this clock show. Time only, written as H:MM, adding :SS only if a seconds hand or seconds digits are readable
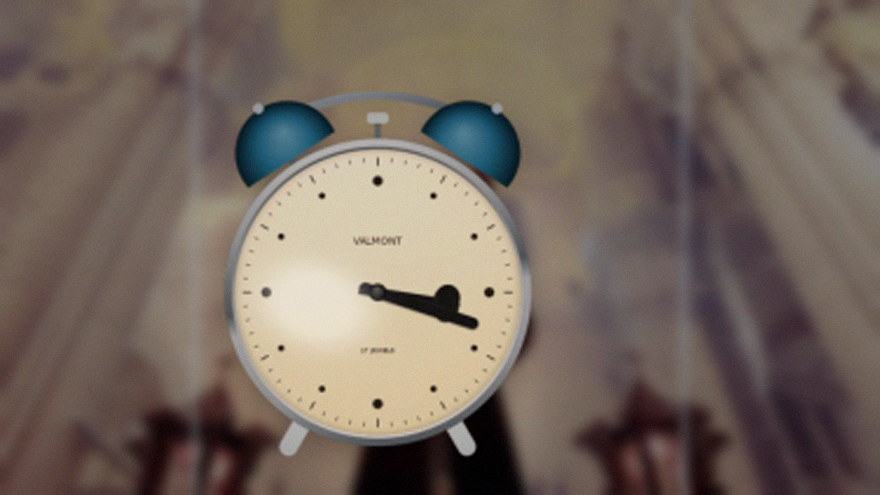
3:18
